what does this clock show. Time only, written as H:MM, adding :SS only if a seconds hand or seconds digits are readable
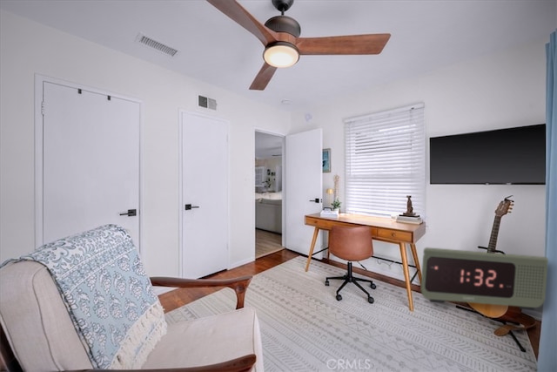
1:32
